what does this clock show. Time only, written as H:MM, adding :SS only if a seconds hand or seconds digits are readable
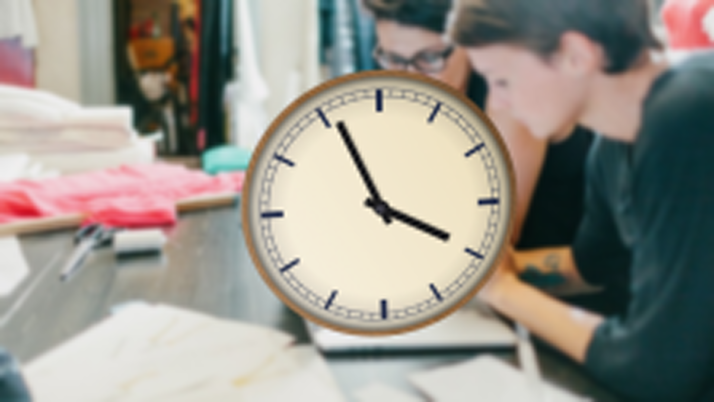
3:56
